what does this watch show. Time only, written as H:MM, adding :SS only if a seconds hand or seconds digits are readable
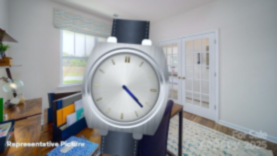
4:22
